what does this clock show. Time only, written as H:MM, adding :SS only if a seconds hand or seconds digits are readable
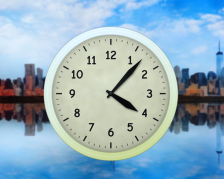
4:07
